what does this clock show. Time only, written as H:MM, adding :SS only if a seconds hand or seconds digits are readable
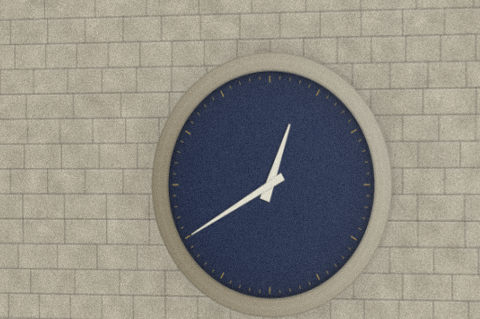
12:40
